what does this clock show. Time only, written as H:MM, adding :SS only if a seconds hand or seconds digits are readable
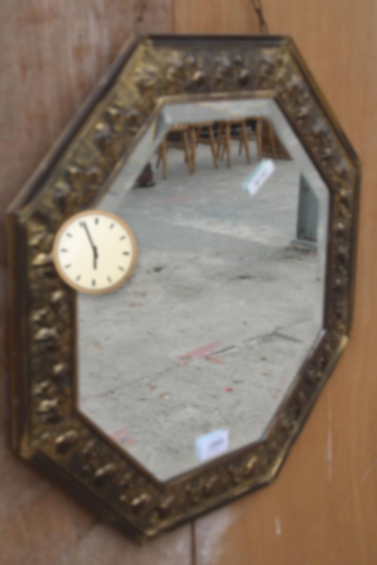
5:56
